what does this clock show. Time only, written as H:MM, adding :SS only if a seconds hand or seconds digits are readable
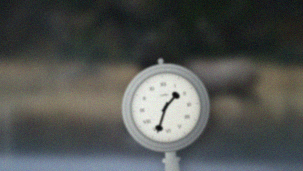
1:34
